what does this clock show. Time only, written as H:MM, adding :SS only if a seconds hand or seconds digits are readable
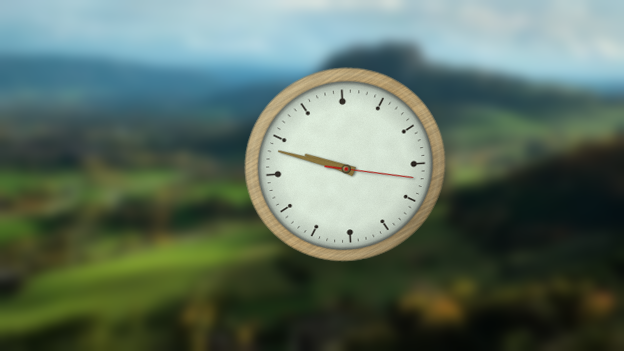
9:48:17
